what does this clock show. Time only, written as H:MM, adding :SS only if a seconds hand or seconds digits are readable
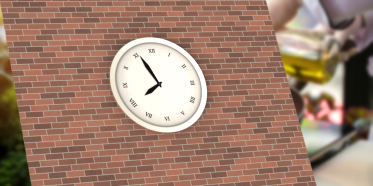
7:56
